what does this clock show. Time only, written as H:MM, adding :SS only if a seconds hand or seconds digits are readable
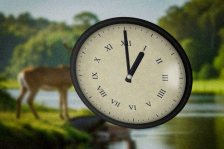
1:00
